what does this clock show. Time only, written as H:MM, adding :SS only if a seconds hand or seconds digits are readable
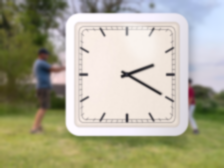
2:20
